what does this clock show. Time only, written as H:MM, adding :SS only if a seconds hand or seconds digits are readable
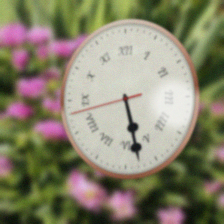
5:27:43
